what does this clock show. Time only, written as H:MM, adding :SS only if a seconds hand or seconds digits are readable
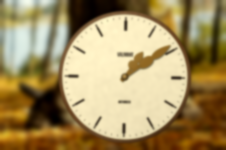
1:09
